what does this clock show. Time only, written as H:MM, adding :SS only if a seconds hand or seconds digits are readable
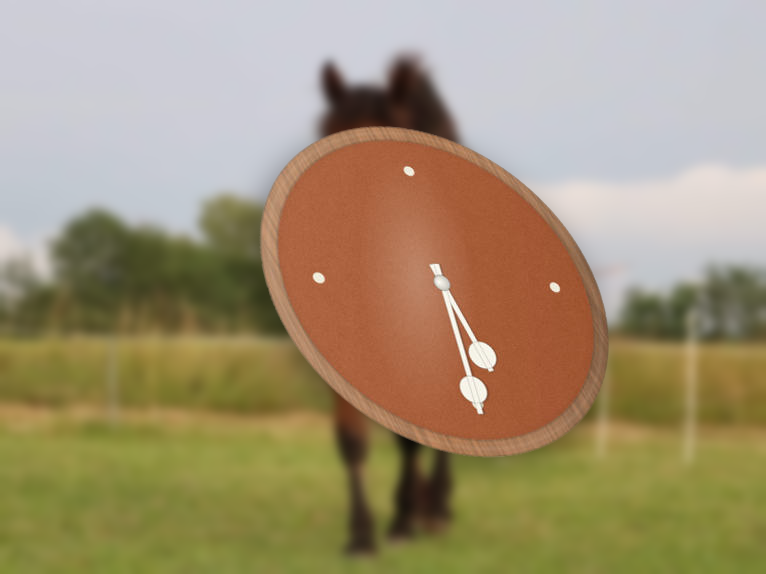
5:30
